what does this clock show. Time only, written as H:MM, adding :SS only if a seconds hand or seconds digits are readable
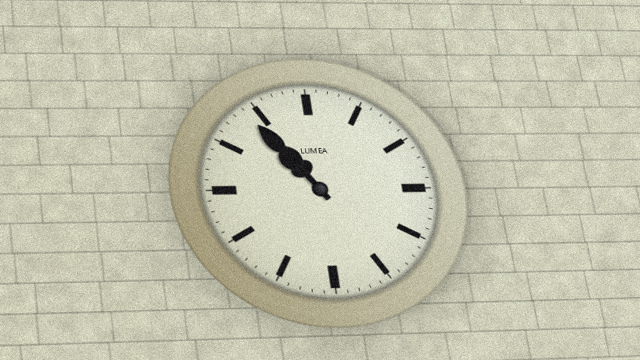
10:54
